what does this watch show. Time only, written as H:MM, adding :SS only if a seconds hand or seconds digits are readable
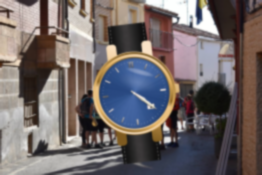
4:22
